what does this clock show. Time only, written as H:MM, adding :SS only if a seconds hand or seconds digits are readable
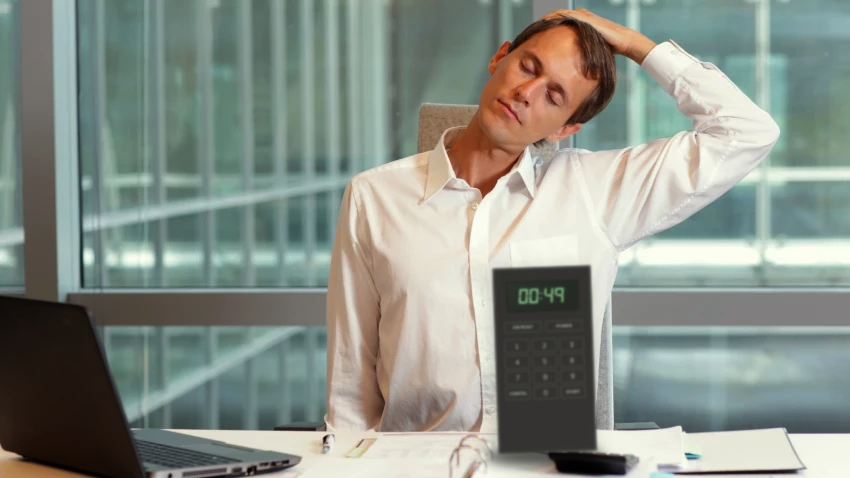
0:49
